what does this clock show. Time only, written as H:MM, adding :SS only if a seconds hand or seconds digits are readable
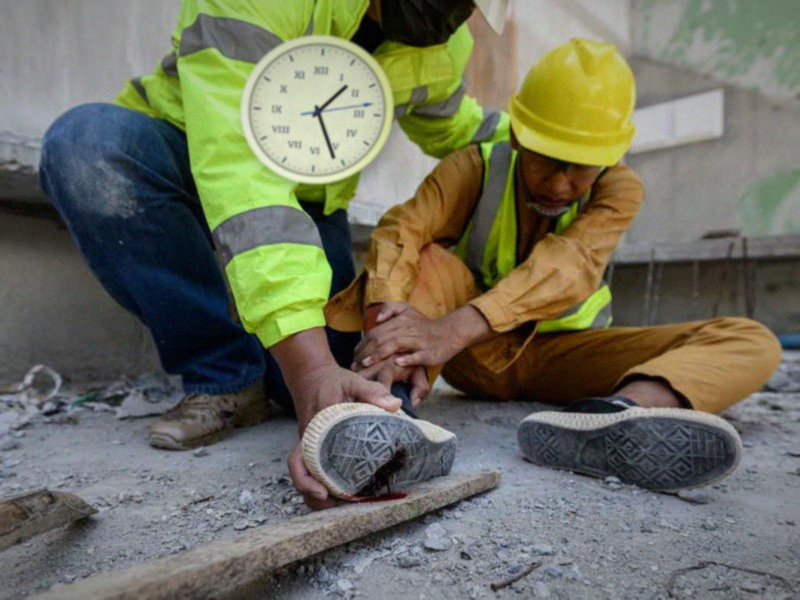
1:26:13
